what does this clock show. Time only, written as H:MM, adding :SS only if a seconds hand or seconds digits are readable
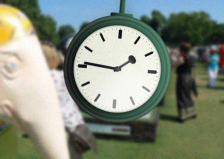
1:46
